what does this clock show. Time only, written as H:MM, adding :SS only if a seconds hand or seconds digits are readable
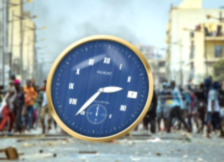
2:36
